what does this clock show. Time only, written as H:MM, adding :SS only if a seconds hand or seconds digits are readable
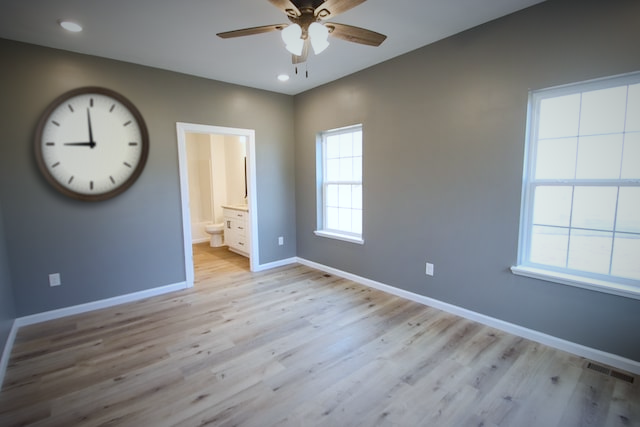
8:59
